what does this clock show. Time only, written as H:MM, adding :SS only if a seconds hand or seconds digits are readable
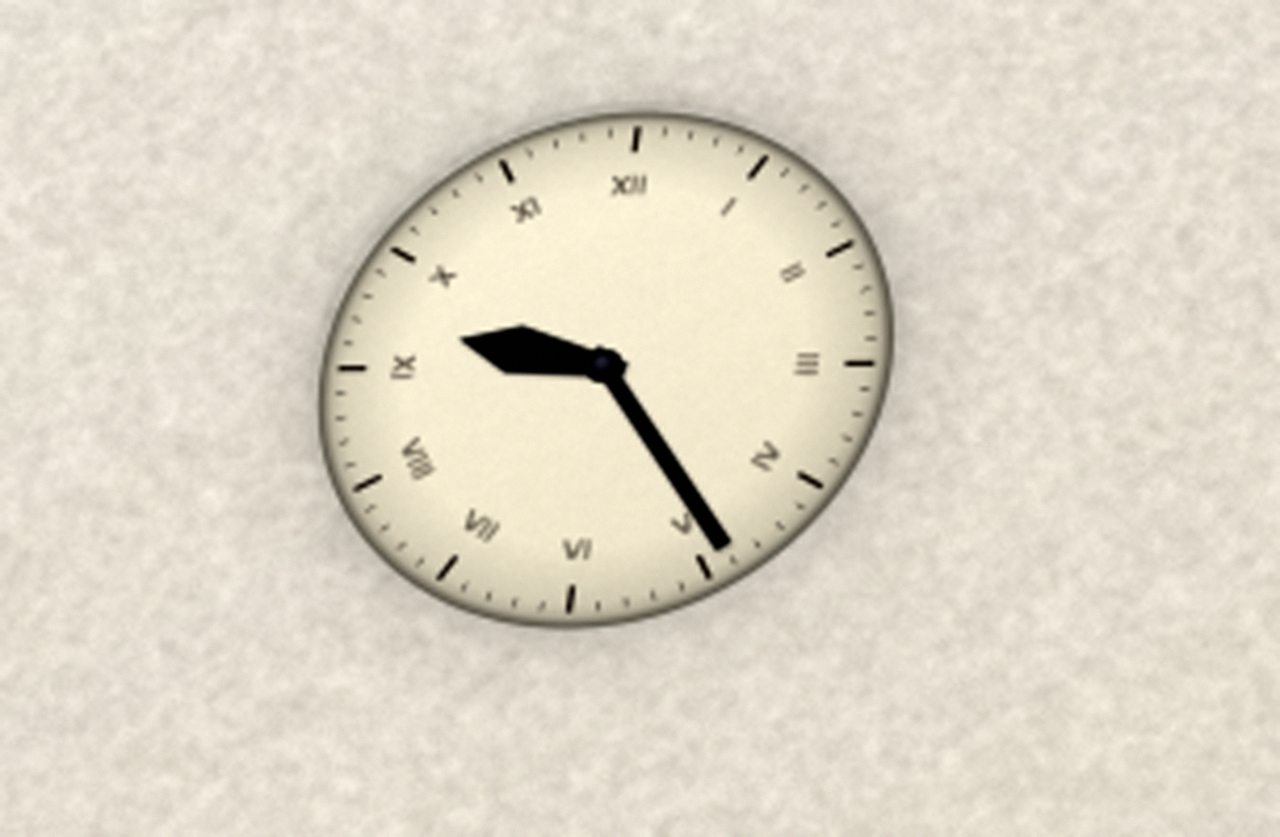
9:24
